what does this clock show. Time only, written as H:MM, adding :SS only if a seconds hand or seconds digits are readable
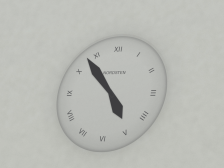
4:53
